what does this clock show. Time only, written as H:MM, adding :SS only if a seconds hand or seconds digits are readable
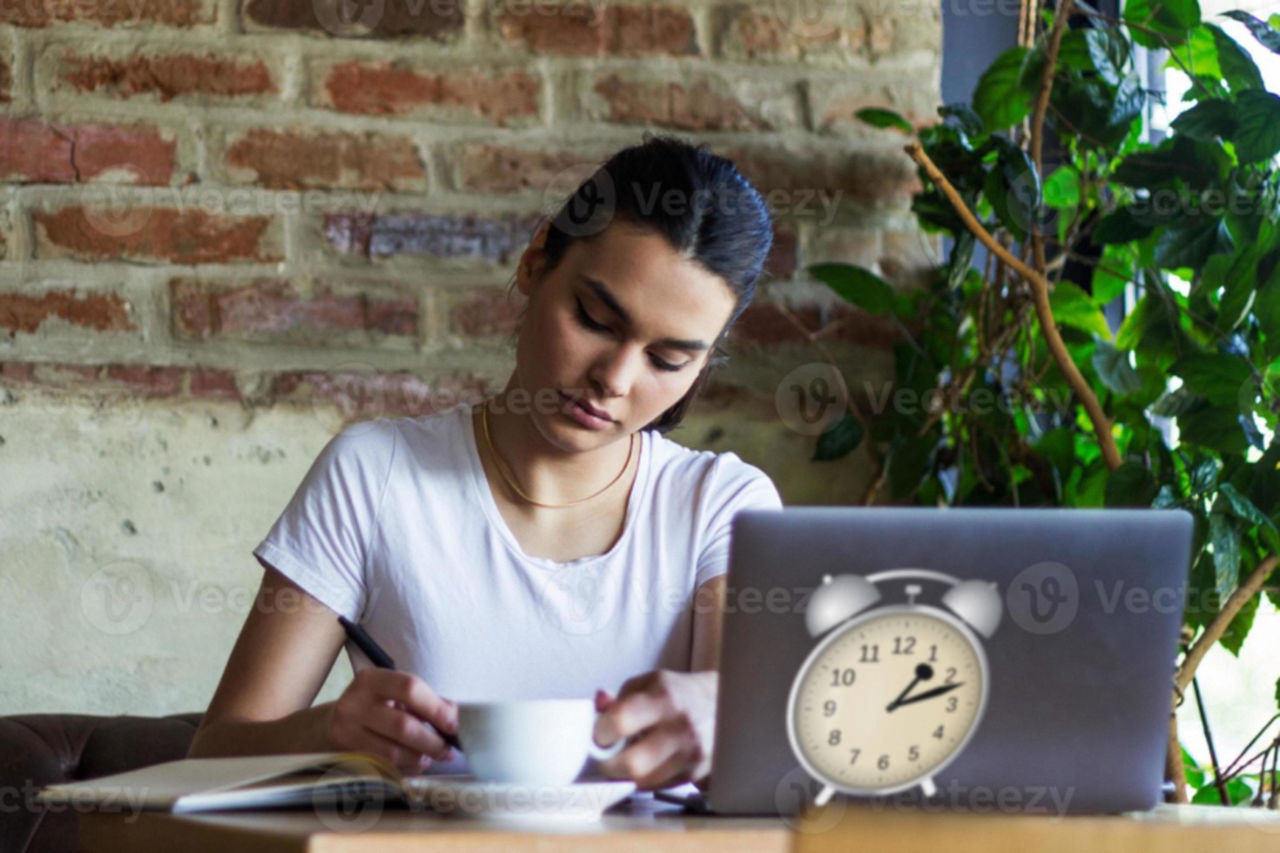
1:12
